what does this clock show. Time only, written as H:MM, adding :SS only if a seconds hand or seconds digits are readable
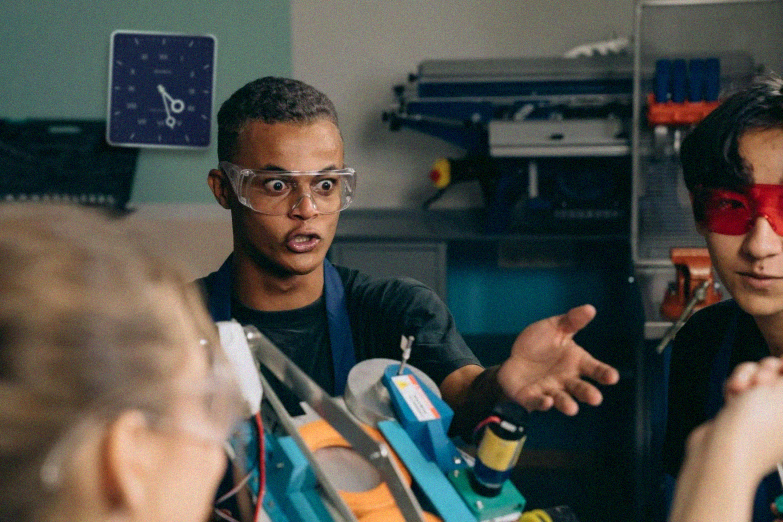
4:27
